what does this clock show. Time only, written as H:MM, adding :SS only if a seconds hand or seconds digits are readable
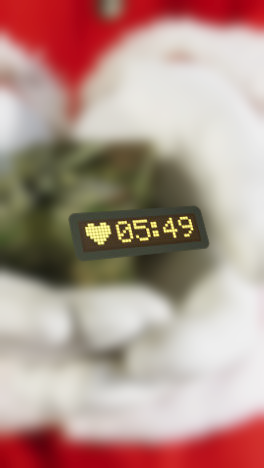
5:49
